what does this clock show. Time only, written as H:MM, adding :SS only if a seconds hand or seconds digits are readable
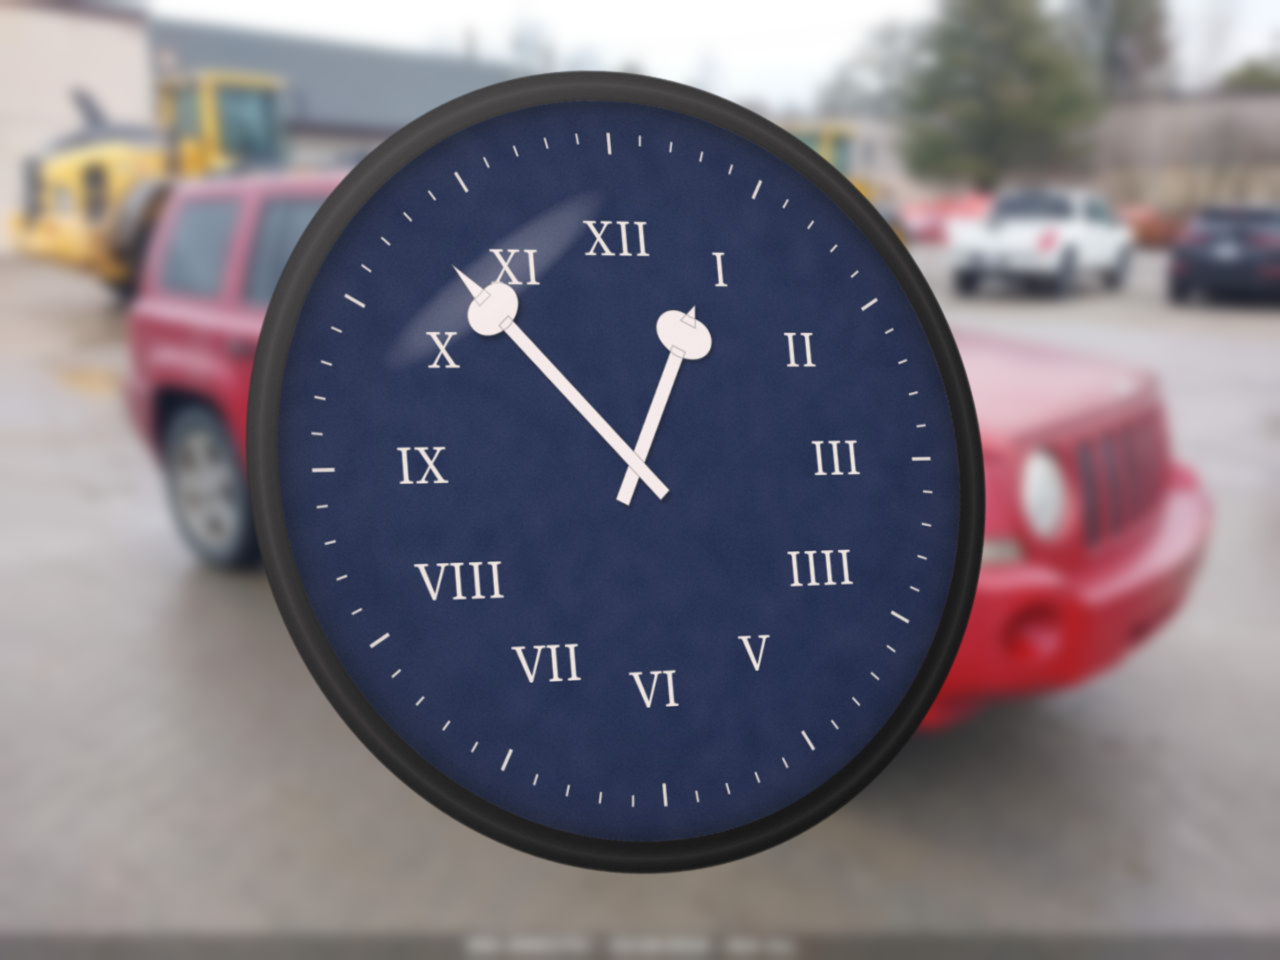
12:53
